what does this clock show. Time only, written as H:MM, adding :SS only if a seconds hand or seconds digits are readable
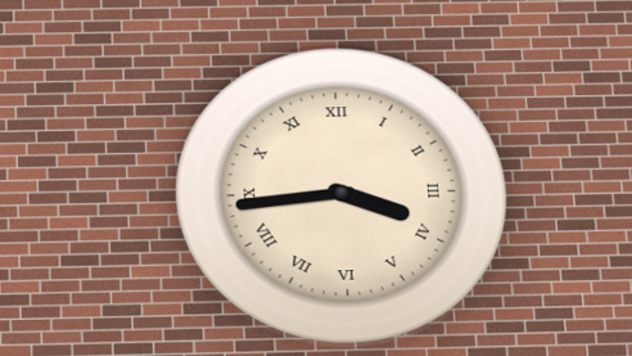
3:44
